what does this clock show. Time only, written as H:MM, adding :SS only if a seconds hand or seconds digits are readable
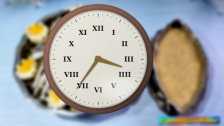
3:36
